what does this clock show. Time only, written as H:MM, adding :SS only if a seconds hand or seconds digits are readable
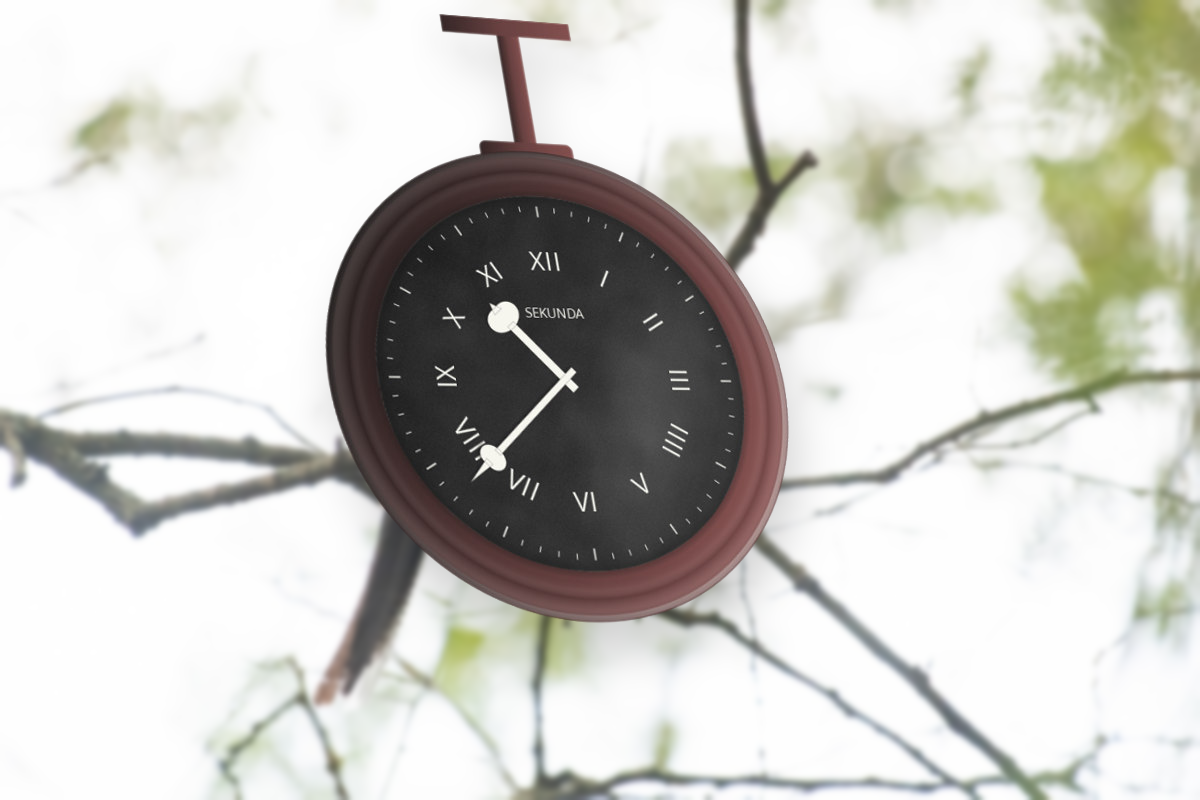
10:38
